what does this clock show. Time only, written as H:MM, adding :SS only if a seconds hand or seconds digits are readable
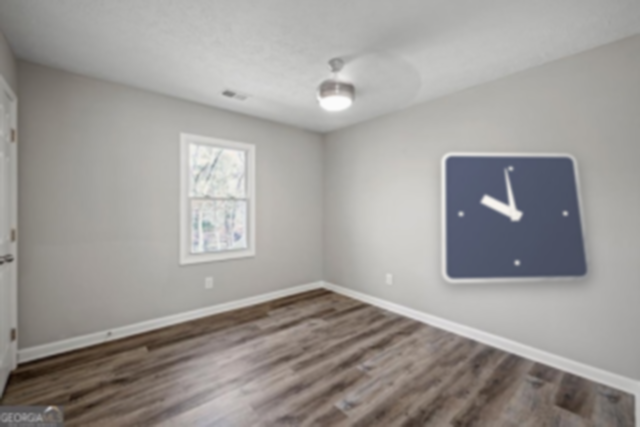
9:59
